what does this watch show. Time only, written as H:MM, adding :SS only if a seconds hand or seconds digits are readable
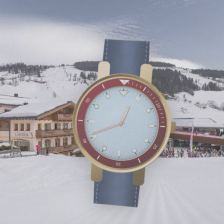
12:41
